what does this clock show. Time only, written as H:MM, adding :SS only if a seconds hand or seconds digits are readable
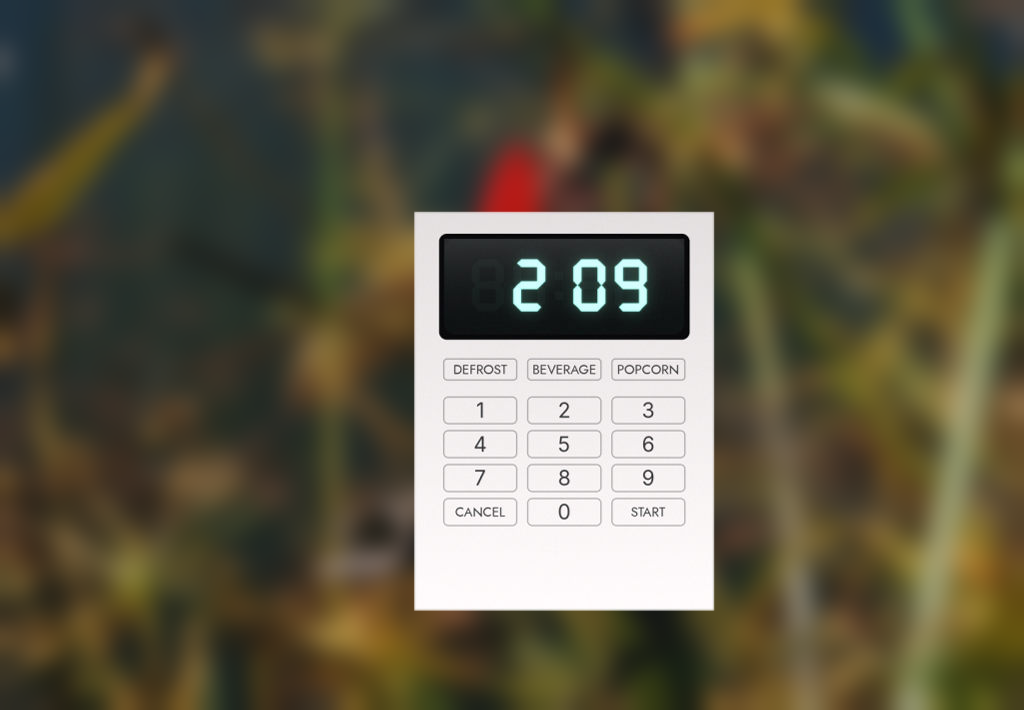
2:09
